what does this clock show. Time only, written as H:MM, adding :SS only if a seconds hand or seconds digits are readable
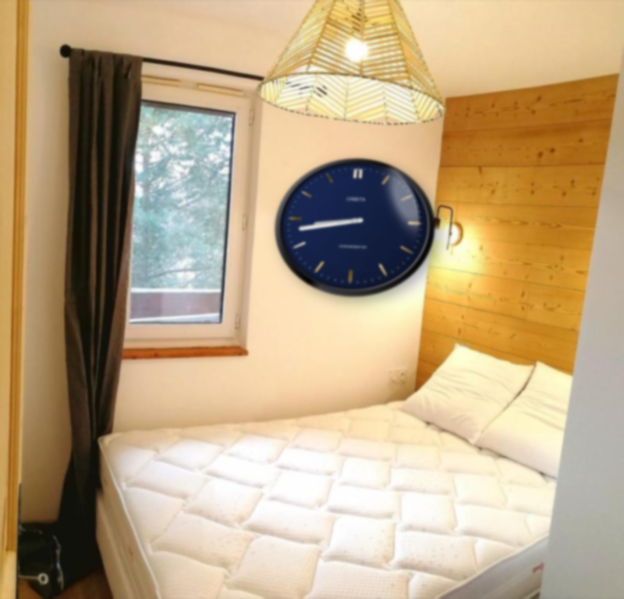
8:43
